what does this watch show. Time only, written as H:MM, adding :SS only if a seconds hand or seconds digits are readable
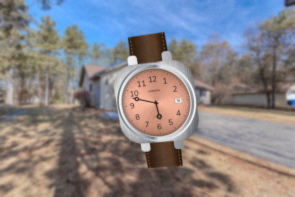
5:48
